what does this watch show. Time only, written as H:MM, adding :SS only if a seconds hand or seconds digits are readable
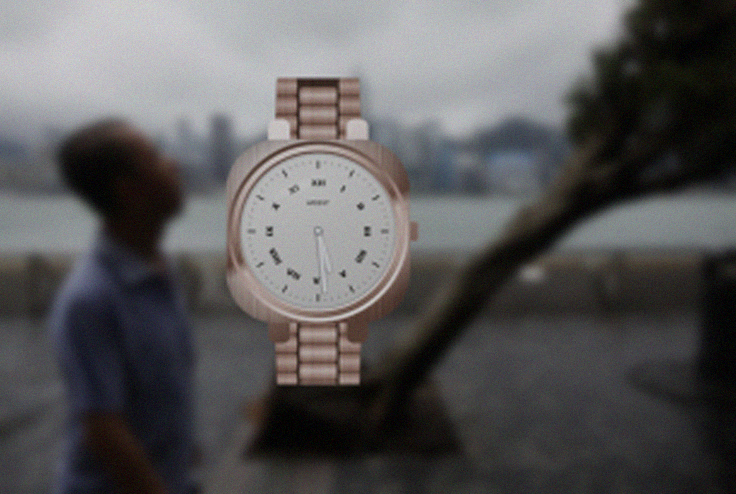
5:29
